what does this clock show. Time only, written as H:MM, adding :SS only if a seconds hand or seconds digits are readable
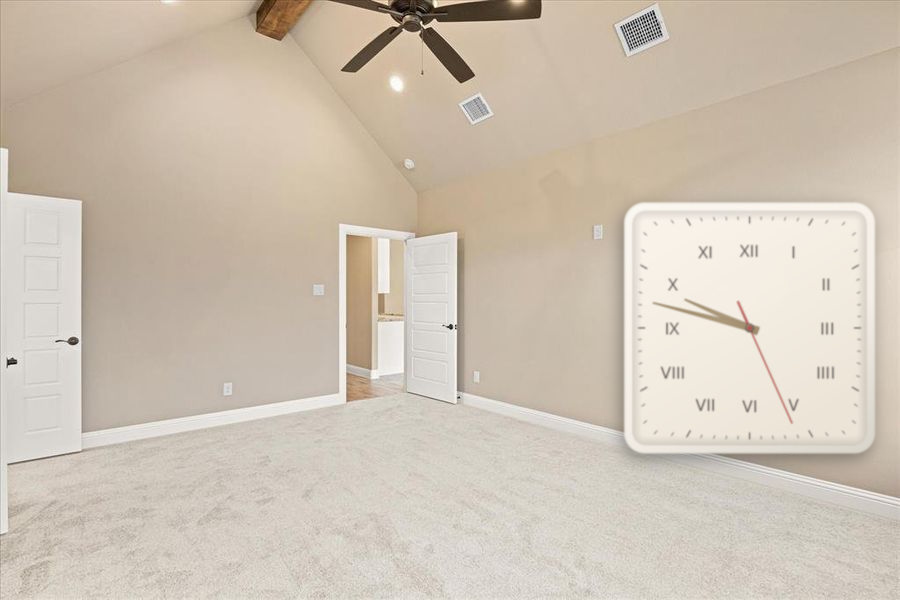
9:47:26
